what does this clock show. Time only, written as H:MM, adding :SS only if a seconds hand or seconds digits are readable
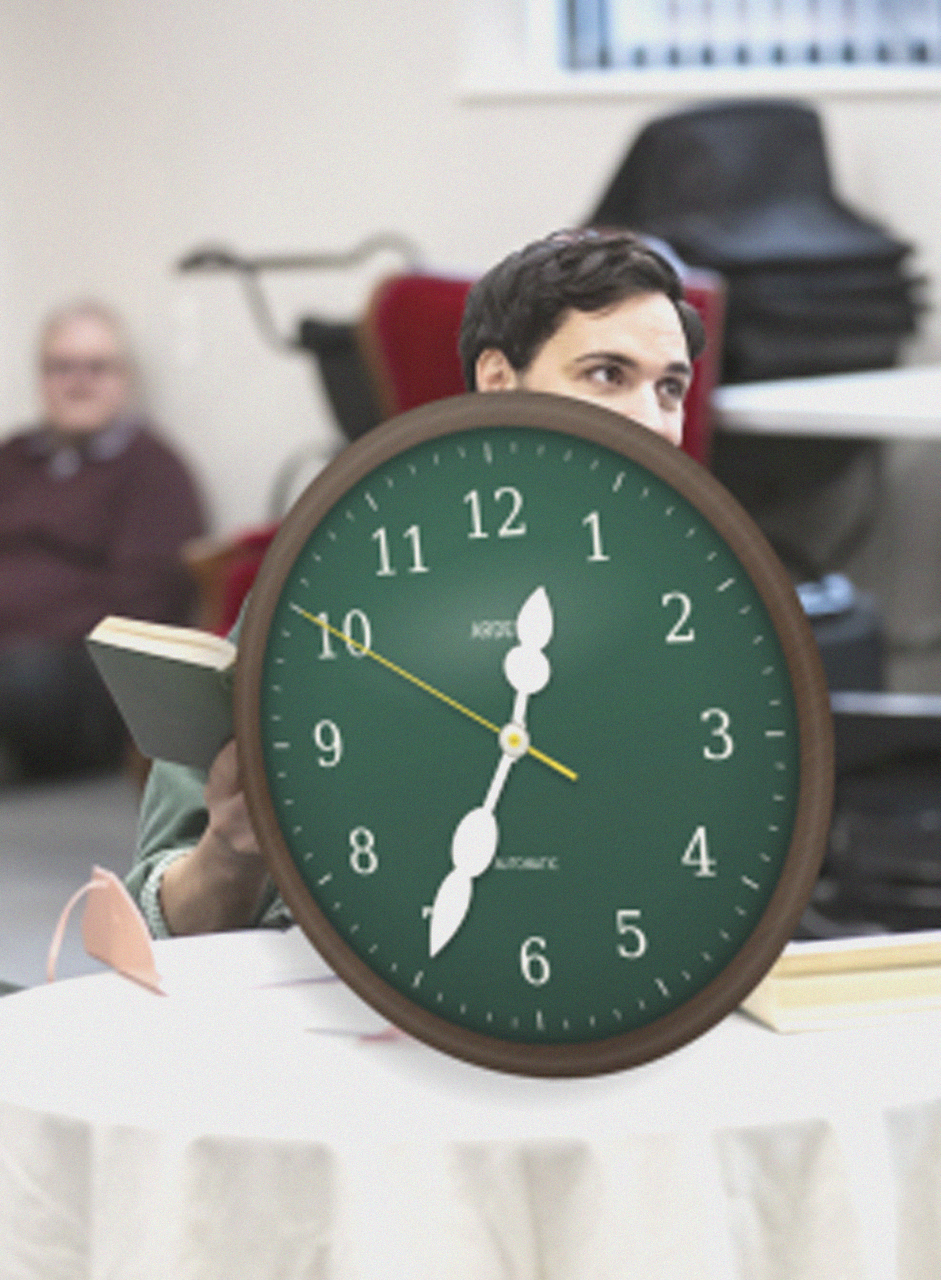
12:34:50
